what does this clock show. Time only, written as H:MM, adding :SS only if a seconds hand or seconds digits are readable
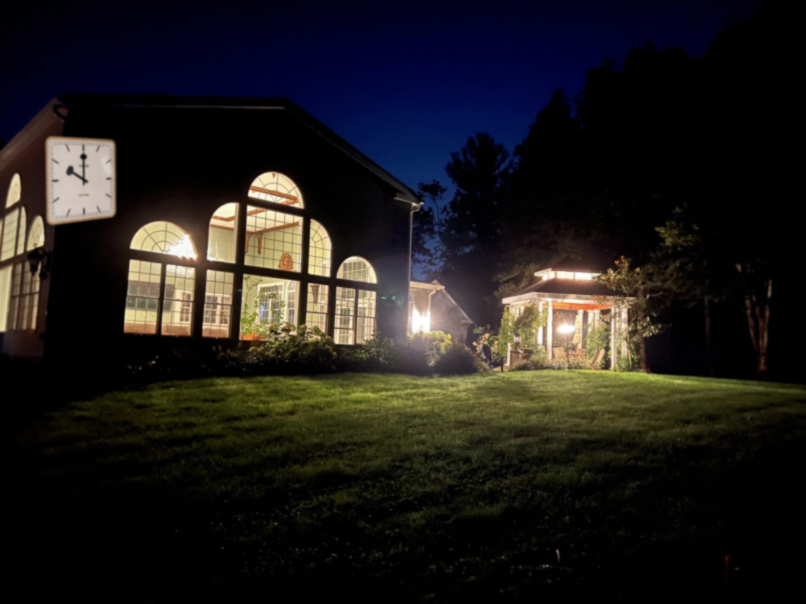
10:00
